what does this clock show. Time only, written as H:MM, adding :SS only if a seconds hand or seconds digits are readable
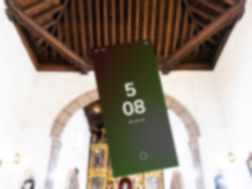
5:08
